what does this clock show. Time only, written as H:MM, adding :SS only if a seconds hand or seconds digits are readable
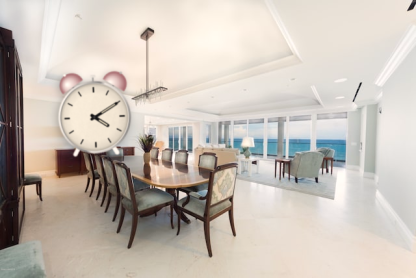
4:10
